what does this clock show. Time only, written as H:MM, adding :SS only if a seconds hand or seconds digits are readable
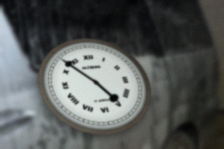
4:53
